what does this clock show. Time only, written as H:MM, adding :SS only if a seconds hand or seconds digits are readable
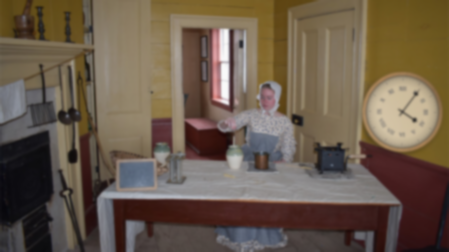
4:06
